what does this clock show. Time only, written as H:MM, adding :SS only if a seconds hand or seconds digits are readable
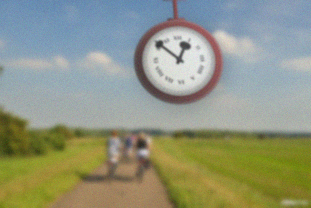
12:52
